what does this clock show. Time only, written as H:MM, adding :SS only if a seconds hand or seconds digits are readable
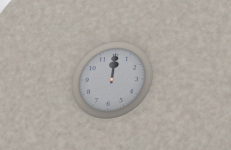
12:00
